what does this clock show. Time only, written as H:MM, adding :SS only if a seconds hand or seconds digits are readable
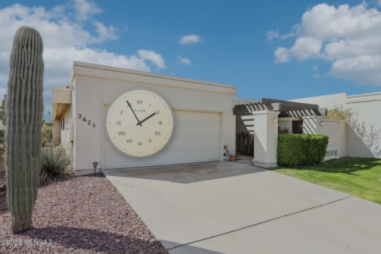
1:55
